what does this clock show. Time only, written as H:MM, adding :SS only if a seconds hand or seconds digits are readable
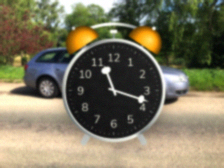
11:18
